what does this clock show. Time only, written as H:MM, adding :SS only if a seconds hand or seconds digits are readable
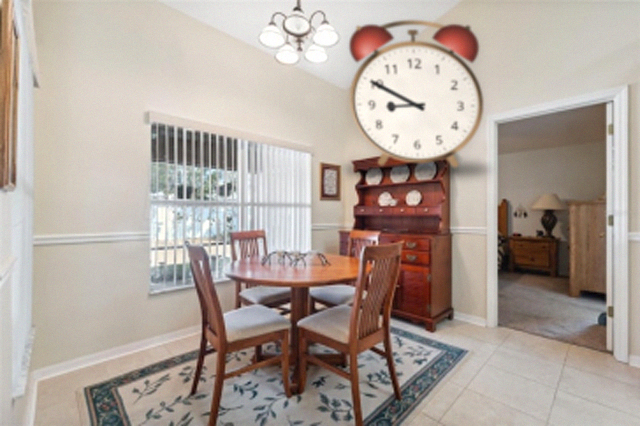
8:50
